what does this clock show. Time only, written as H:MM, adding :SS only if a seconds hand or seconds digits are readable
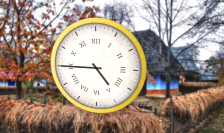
4:45
